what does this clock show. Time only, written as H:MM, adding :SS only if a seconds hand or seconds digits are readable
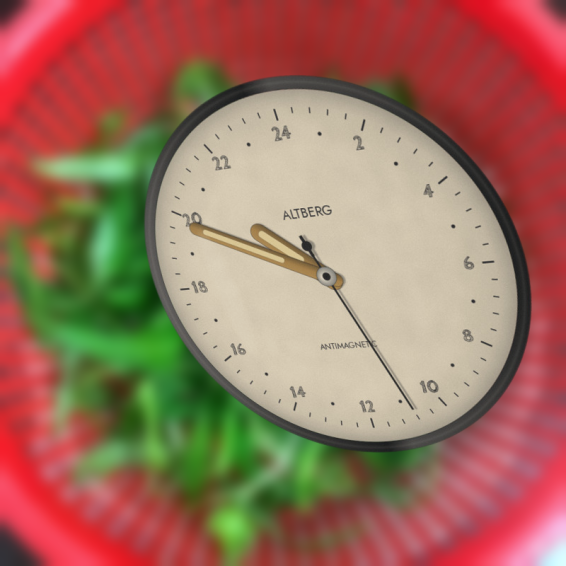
20:49:27
